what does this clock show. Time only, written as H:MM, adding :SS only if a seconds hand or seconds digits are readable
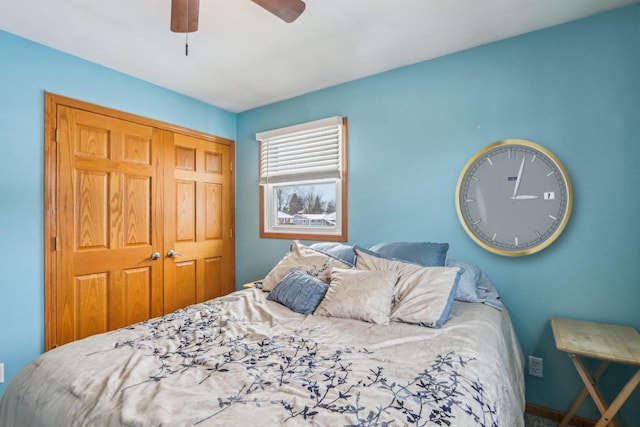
3:03
